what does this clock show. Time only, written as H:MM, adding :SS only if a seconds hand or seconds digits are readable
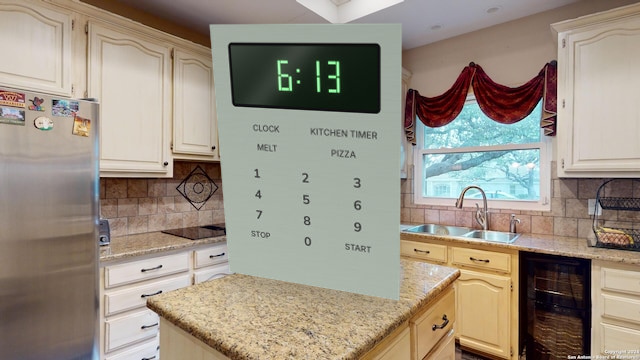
6:13
